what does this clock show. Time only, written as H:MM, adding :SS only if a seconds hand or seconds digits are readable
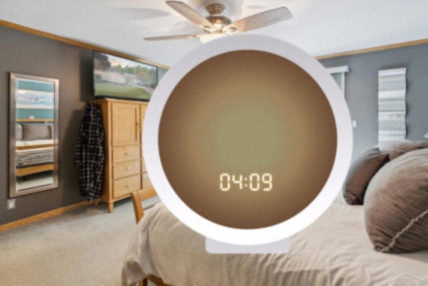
4:09
